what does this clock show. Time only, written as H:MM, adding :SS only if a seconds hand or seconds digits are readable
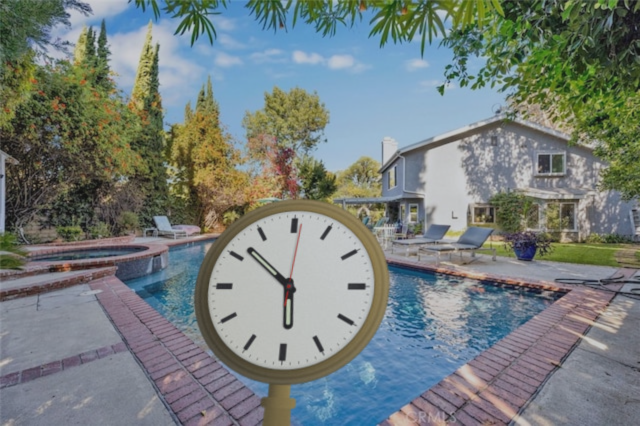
5:52:01
